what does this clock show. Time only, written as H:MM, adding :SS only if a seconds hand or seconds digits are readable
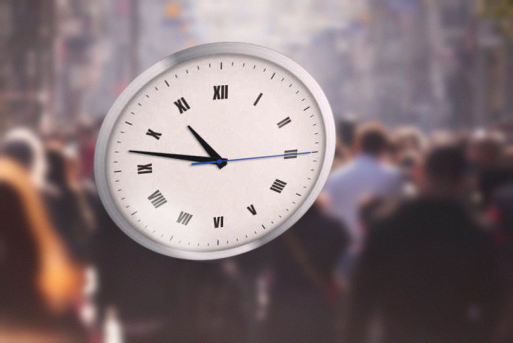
10:47:15
